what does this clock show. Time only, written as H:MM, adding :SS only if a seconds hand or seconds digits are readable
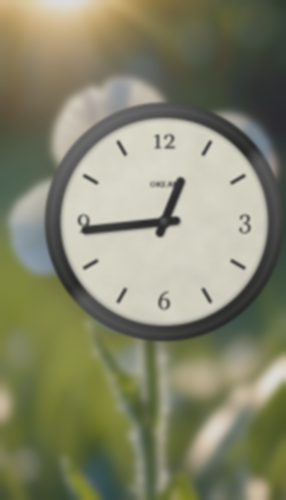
12:44
